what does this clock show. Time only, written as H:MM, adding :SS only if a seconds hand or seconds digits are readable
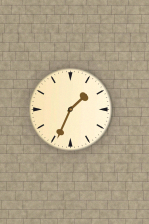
1:34
